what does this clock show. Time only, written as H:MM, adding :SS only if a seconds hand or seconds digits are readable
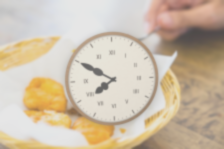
7:50
